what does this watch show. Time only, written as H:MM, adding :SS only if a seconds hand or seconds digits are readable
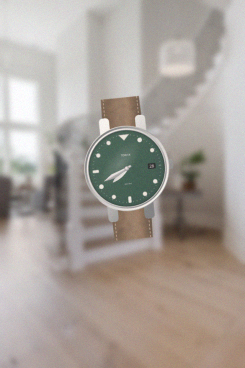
7:41
